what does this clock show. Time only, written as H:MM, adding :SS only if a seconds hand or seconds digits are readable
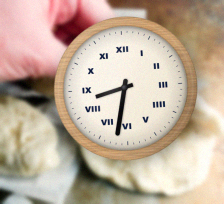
8:32
